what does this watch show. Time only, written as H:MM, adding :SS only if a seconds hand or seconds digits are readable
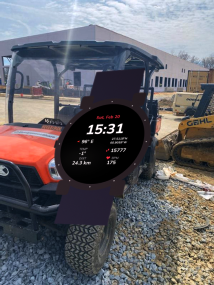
15:31
